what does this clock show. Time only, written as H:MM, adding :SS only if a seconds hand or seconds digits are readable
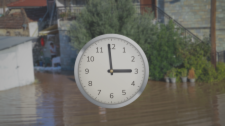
2:59
